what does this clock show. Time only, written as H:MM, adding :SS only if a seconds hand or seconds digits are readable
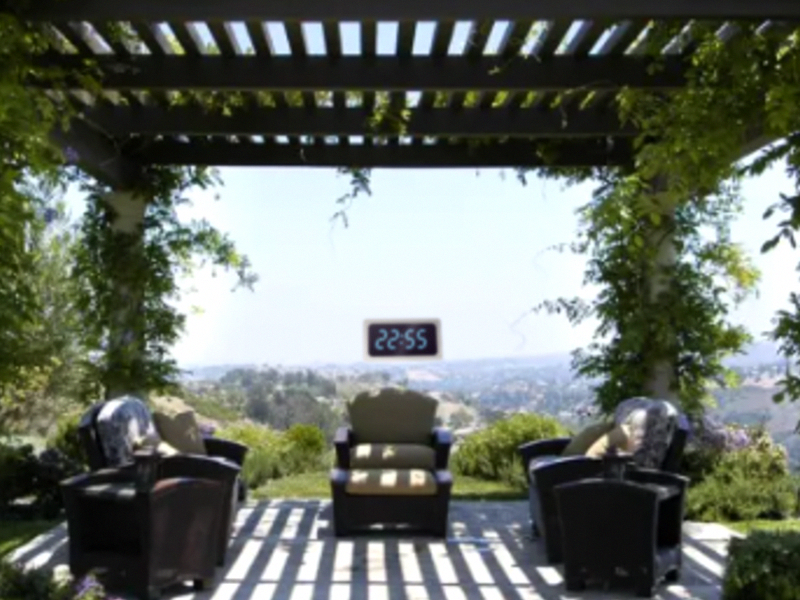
22:55
